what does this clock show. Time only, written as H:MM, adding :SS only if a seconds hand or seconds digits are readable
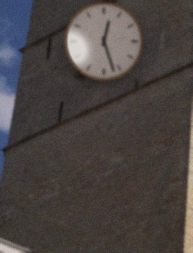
12:27
